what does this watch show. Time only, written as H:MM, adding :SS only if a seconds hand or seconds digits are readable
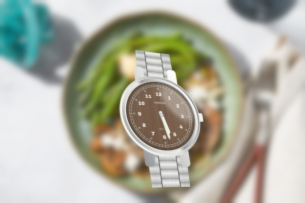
5:28
